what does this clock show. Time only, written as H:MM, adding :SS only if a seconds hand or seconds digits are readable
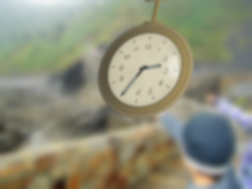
2:35
